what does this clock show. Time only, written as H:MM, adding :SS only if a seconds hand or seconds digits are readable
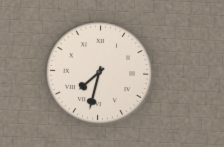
7:32
